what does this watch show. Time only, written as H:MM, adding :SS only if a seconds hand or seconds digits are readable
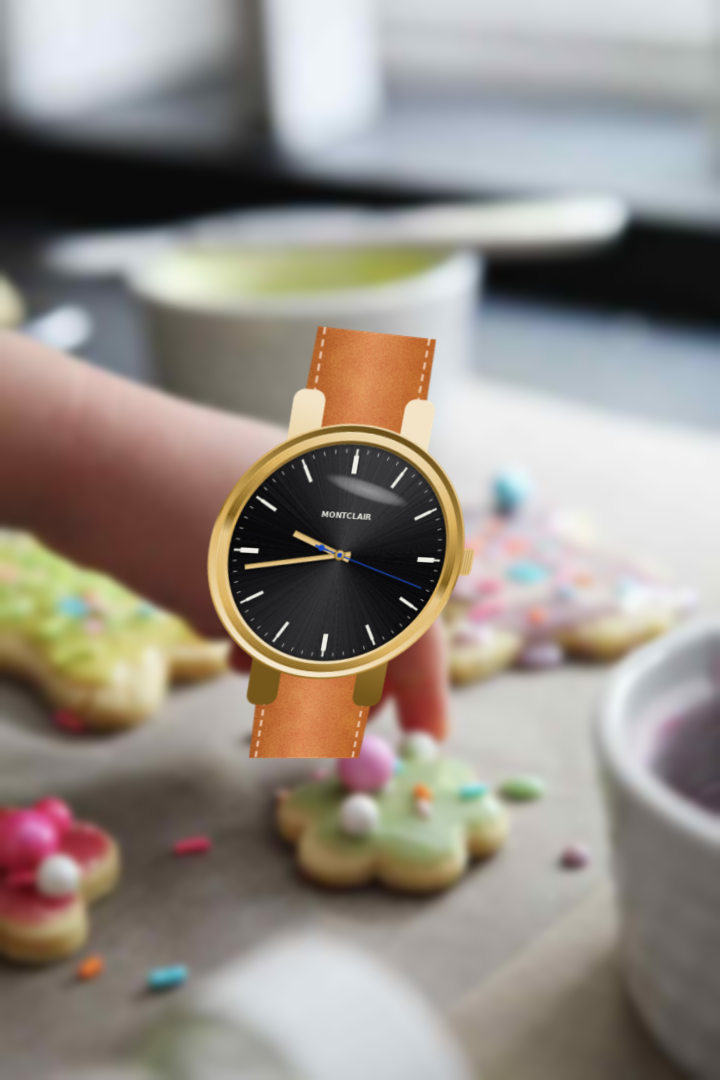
9:43:18
